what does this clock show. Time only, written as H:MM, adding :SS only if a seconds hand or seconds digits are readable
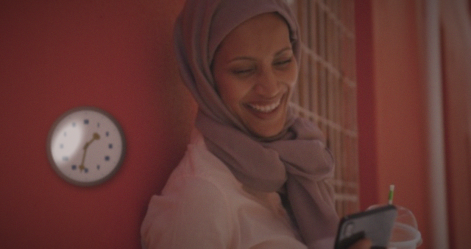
1:32
